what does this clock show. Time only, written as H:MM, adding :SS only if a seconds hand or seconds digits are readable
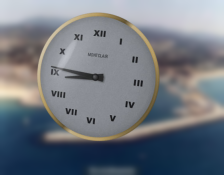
8:46
